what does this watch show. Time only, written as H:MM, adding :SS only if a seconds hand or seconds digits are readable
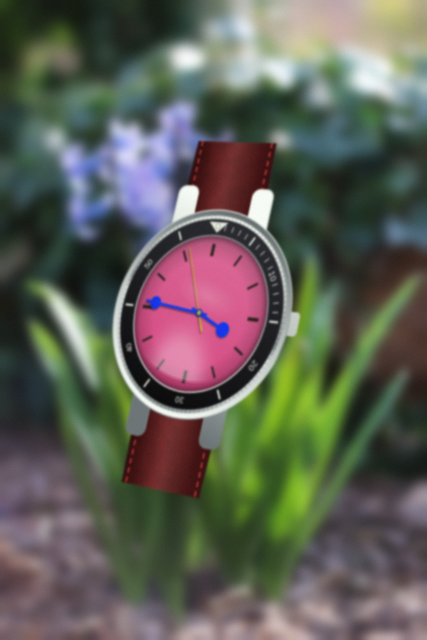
3:45:56
